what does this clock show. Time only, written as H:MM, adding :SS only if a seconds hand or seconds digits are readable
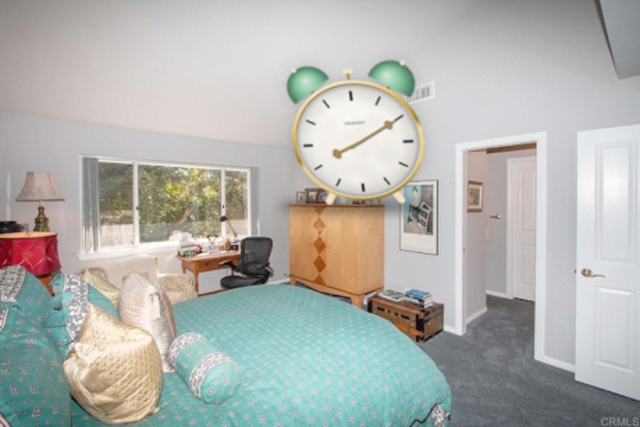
8:10
